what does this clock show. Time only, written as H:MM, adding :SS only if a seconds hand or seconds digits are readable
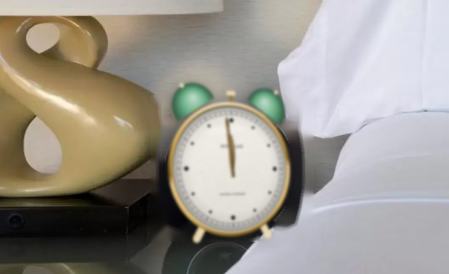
11:59
